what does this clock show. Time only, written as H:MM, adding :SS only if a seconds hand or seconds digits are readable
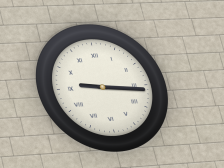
9:16
